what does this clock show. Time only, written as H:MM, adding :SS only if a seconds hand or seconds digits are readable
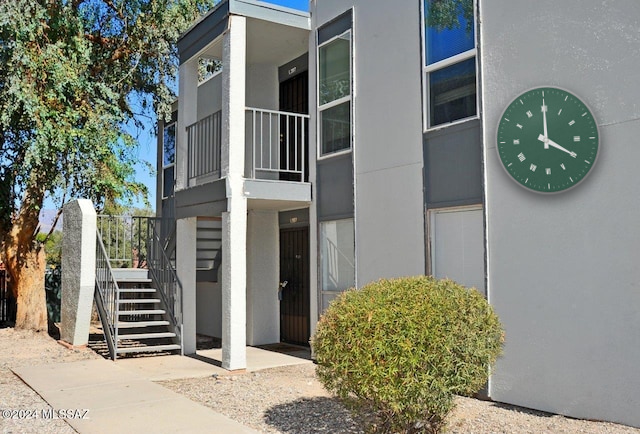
4:00
